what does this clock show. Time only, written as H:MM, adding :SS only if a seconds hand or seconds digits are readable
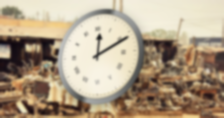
12:11
